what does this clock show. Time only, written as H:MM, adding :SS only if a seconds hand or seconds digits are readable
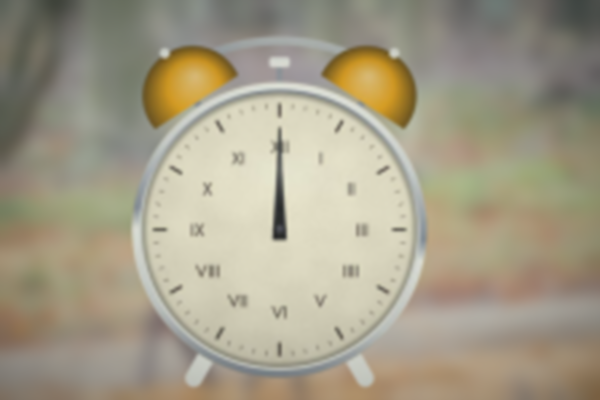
12:00
